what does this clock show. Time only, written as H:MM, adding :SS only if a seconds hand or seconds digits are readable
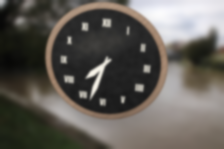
7:33
